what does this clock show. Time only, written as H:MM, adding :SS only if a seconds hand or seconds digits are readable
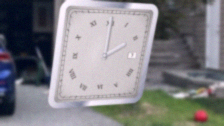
2:00
